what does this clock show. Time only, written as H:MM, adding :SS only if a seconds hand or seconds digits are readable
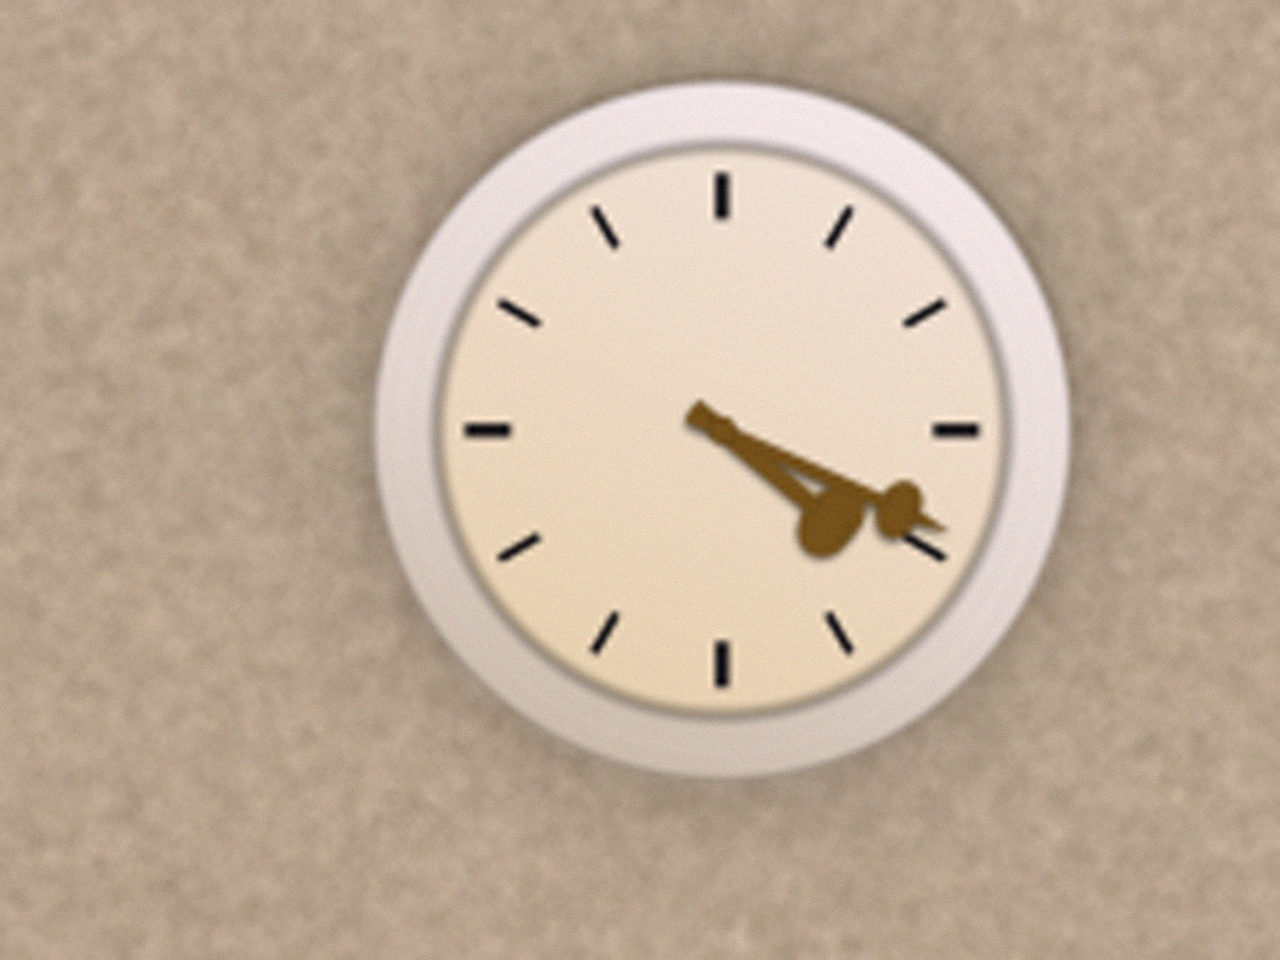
4:19
